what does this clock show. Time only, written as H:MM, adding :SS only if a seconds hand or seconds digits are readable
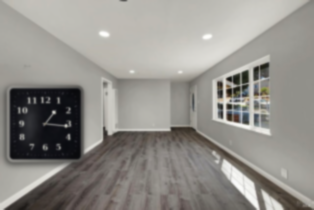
1:16
